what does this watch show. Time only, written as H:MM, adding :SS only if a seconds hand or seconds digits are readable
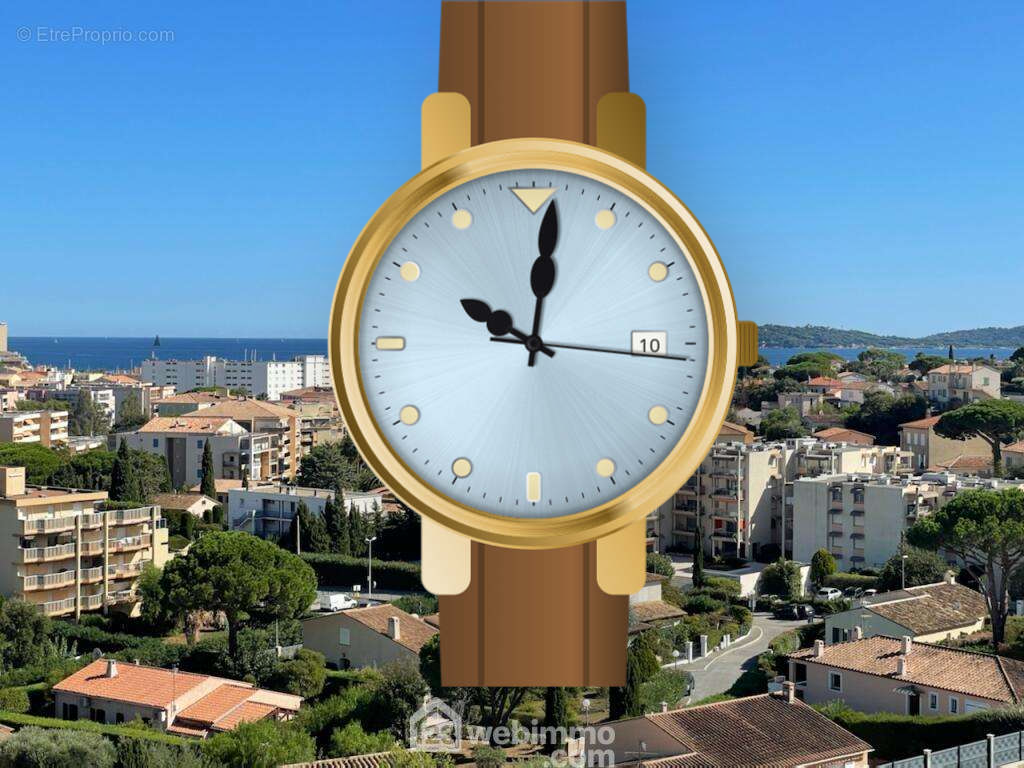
10:01:16
